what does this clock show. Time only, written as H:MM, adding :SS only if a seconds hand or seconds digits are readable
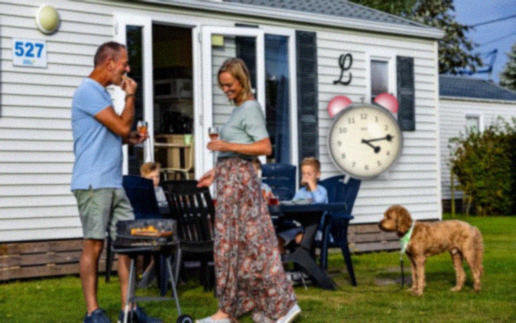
4:14
